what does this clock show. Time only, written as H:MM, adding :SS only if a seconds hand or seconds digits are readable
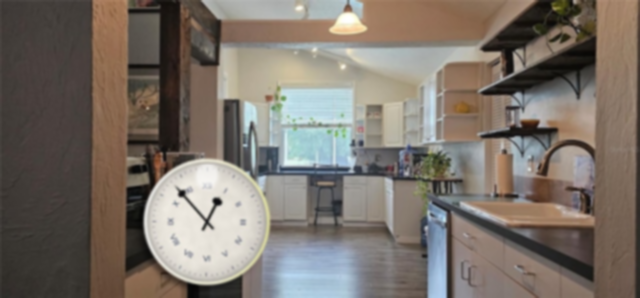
12:53
